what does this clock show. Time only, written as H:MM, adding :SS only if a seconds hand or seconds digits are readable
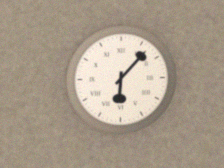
6:07
